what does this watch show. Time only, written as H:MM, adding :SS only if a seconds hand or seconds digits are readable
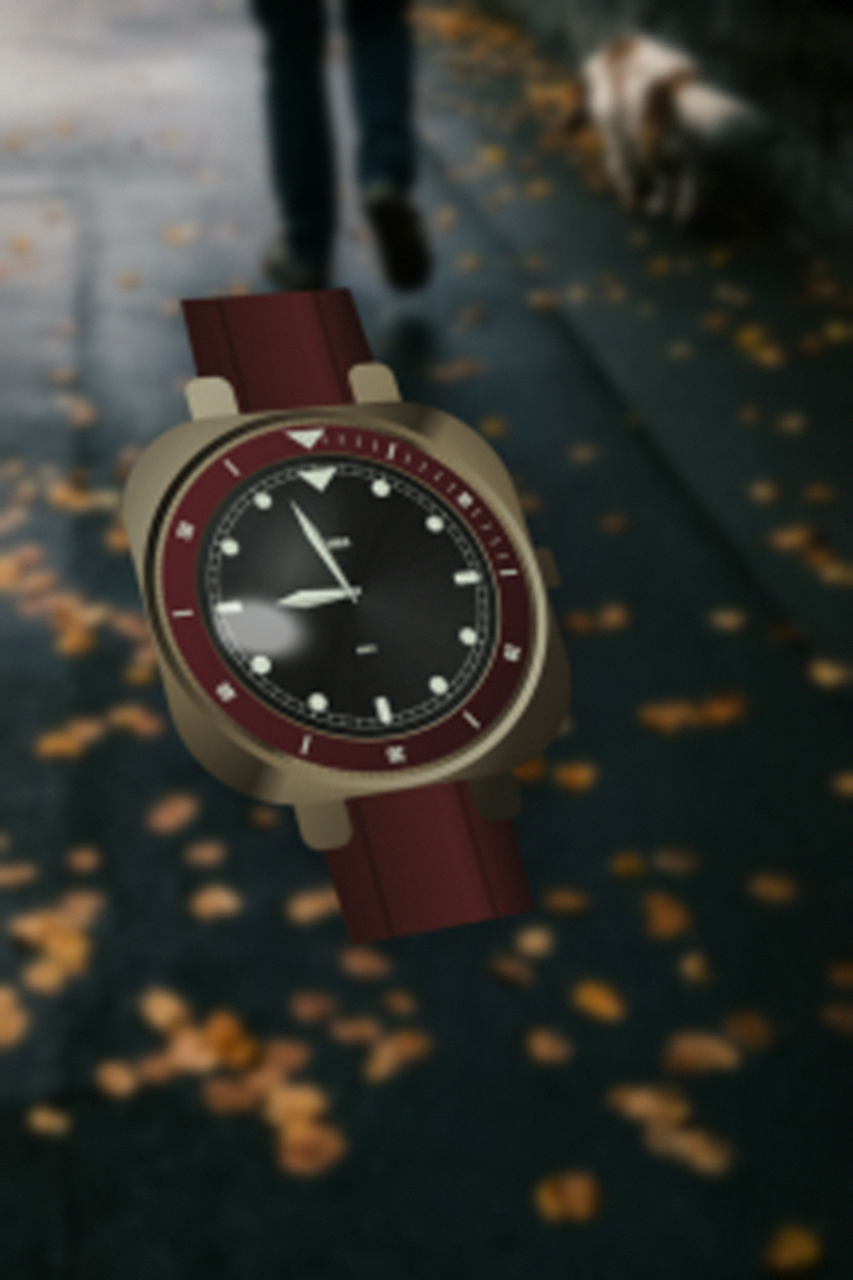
8:57
